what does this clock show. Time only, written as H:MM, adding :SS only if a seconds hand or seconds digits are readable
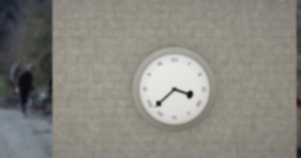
3:38
